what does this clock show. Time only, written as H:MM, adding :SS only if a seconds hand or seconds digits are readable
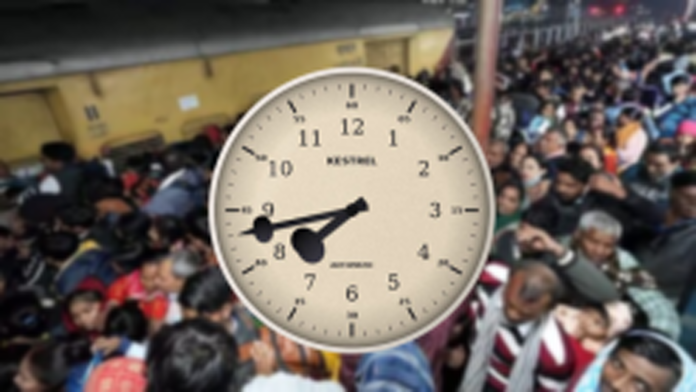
7:43
